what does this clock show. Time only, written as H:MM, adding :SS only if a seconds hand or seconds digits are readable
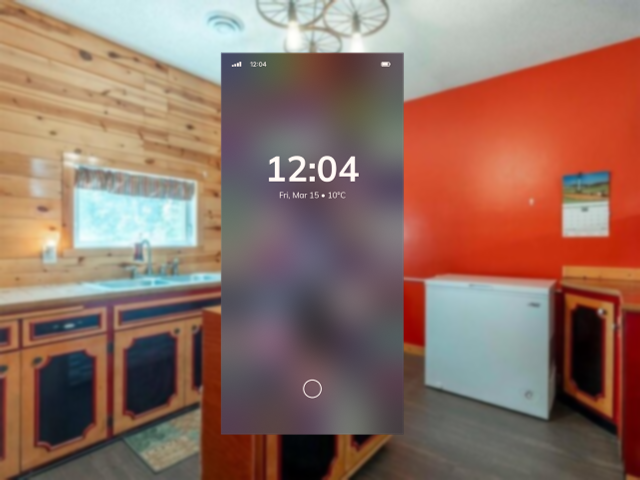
12:04
